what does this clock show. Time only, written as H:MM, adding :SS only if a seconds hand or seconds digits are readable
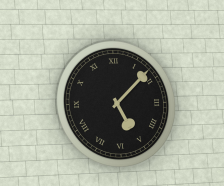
5:08
